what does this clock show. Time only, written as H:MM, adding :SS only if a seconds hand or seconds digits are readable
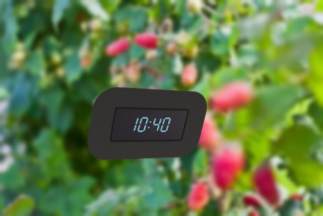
10:40
